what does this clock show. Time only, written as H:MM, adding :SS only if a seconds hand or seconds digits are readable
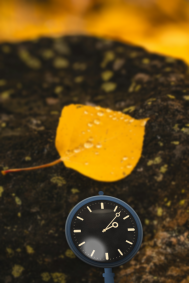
2:07
